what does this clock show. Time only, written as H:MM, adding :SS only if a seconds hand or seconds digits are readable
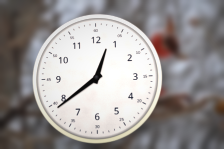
12:39
